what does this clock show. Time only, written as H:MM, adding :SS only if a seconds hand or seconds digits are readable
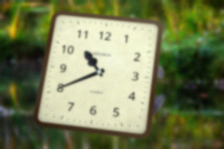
10:40
